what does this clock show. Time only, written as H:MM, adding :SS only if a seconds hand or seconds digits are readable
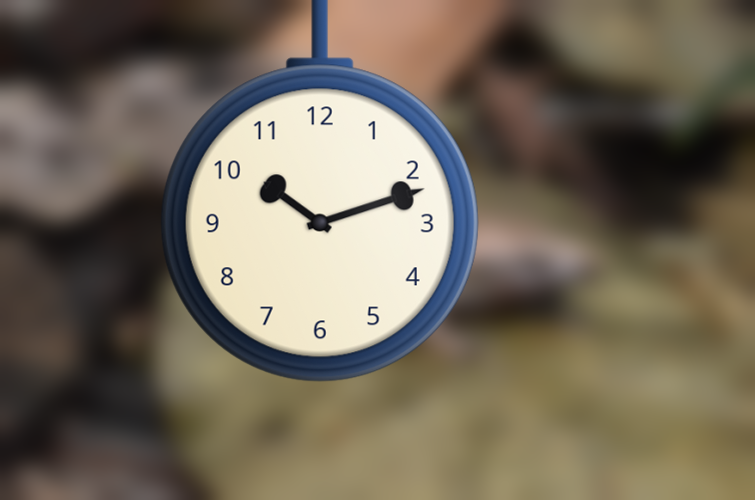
10:12
